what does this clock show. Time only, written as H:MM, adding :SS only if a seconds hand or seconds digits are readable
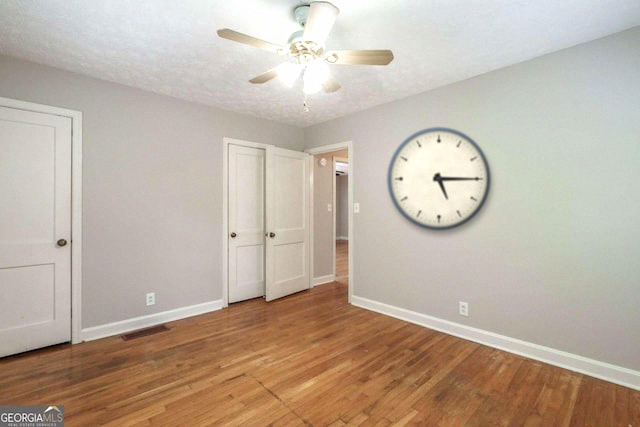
5:15
